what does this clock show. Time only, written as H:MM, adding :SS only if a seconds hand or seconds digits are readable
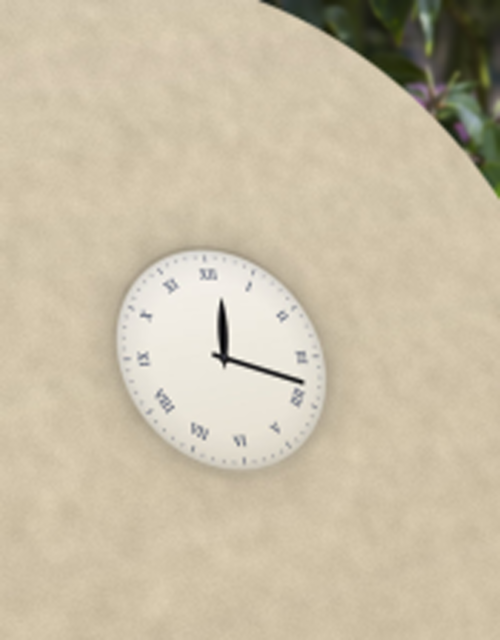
12:18
